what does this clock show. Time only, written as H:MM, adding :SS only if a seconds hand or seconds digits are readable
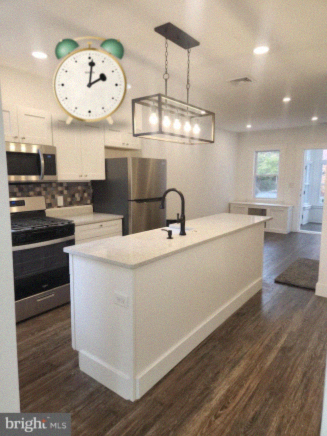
2:01
